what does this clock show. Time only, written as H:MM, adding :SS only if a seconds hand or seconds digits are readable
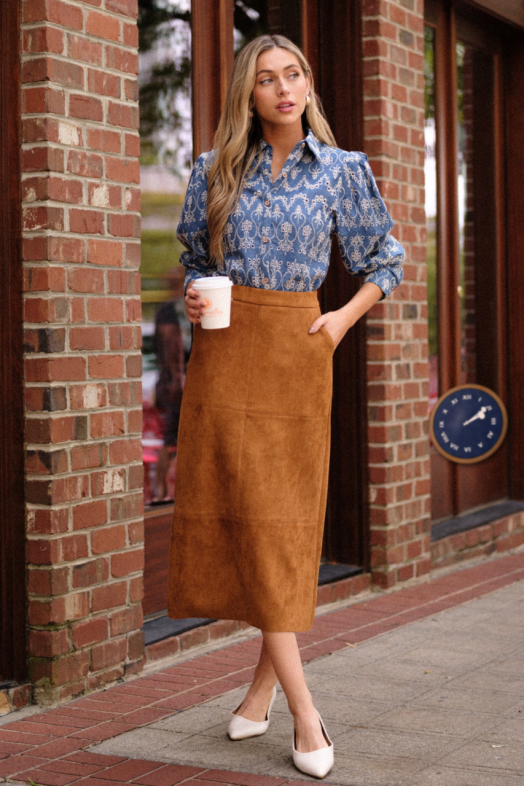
2:09
